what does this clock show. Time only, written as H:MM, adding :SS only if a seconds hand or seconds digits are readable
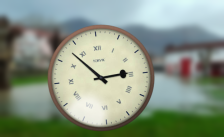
2:53
